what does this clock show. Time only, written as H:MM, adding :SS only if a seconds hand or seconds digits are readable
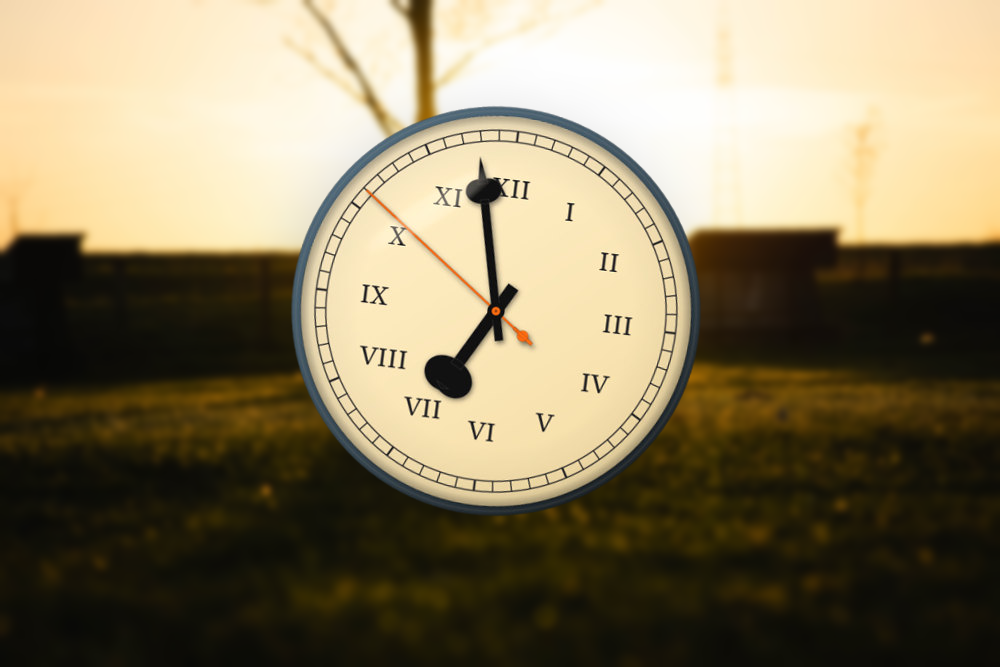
6:57:51
